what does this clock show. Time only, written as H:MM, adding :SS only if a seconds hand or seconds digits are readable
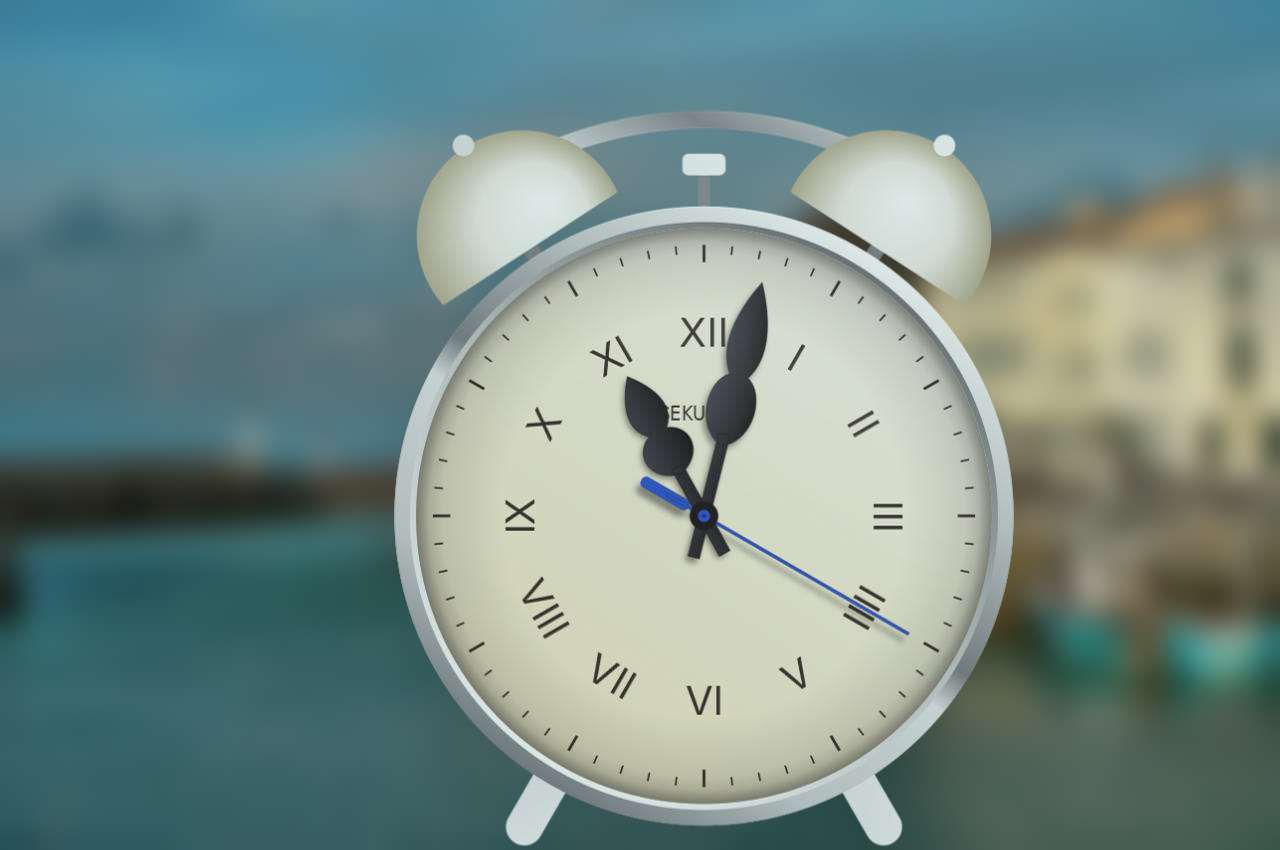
11:02:20
